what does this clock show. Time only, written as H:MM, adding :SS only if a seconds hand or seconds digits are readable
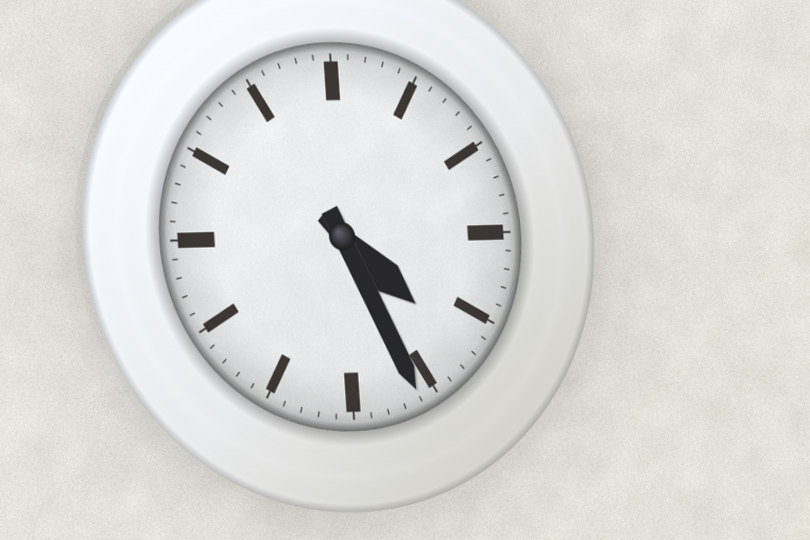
4:26
